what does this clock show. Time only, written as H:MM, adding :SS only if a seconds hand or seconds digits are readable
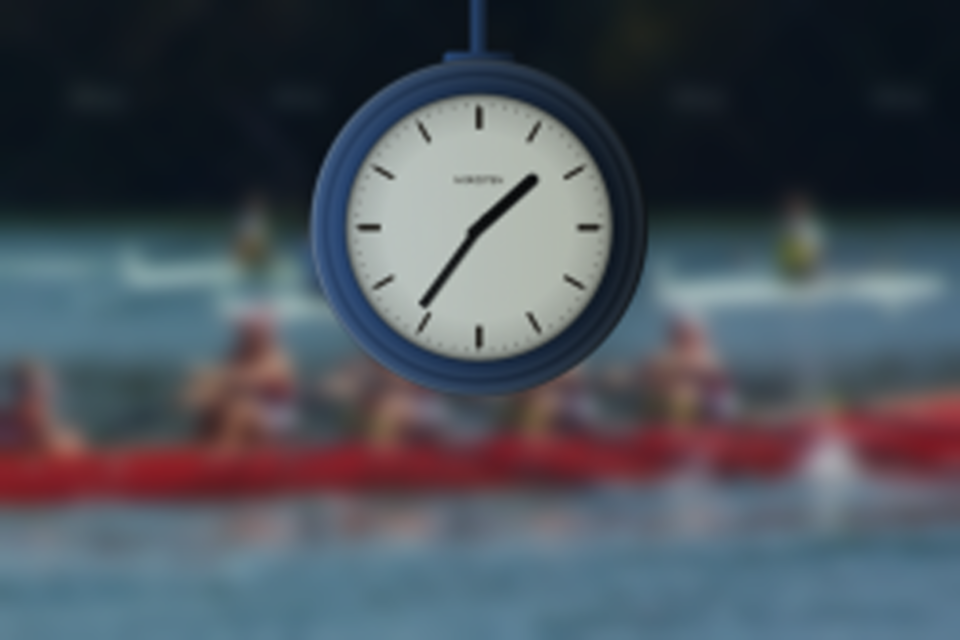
1:36
